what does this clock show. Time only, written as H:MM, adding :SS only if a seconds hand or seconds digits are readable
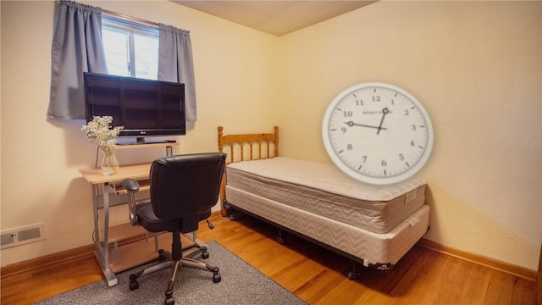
12:47
